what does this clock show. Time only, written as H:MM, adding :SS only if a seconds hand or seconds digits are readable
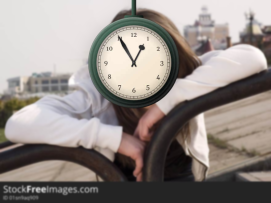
12:55
